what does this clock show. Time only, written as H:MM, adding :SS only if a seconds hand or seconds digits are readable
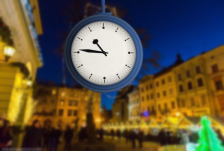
10:46
